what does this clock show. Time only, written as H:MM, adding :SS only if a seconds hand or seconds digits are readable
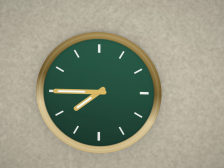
7:45
